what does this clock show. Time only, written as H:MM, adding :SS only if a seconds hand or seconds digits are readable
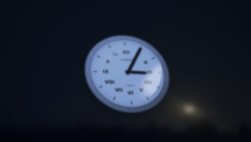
3:05
